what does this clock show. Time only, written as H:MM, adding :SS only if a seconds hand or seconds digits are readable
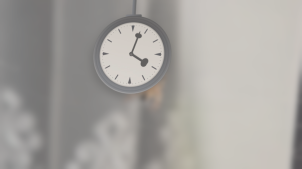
4:03
